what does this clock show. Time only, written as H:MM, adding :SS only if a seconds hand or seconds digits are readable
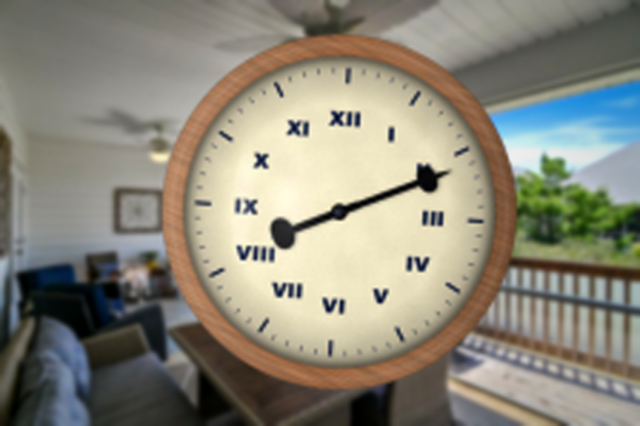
8:11
